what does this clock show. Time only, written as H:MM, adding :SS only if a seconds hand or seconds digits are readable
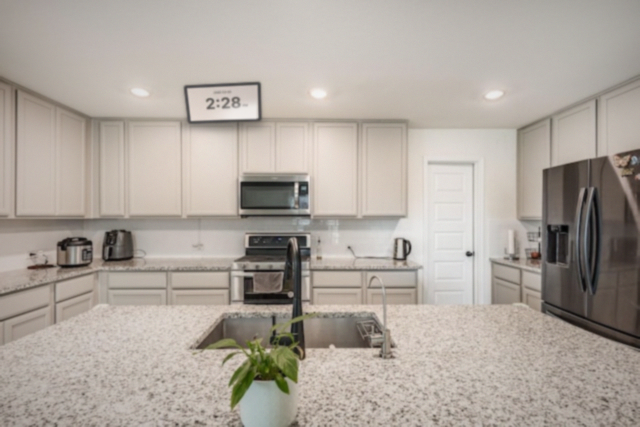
2:28
